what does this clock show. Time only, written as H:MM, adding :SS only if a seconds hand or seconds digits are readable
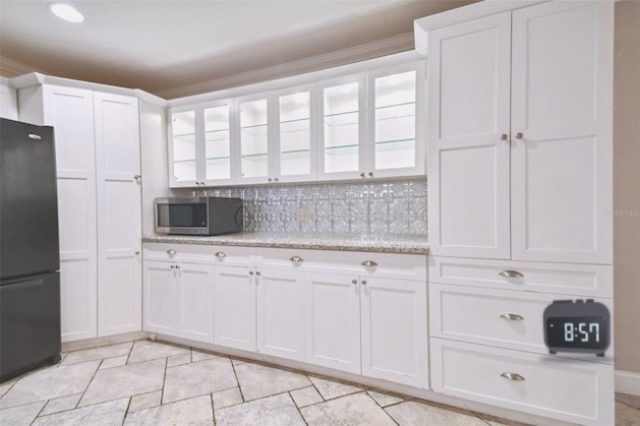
8:57
